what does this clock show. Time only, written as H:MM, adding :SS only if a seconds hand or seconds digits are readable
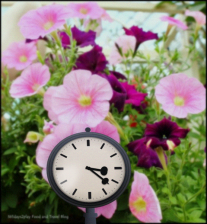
3:22
